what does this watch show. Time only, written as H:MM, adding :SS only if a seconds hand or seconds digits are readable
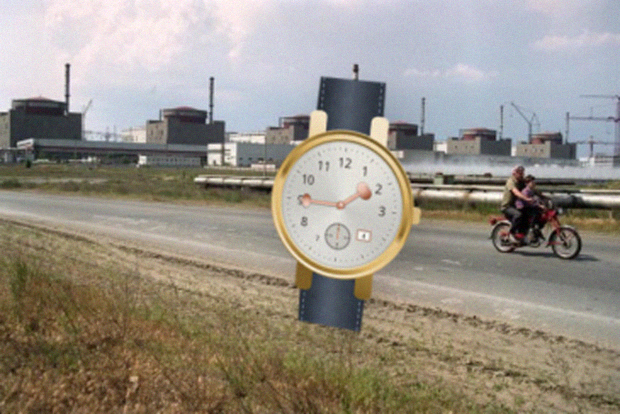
1:45
